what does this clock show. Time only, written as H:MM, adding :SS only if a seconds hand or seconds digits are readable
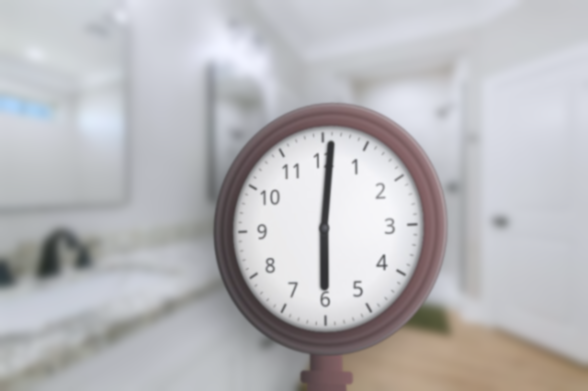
6:01
